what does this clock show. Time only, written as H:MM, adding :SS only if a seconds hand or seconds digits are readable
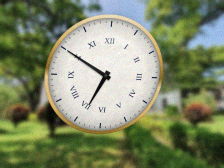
6:50
